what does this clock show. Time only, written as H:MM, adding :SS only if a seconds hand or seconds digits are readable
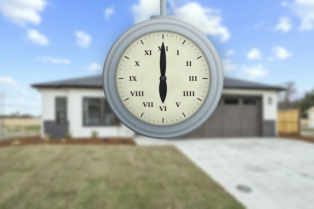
6:00
